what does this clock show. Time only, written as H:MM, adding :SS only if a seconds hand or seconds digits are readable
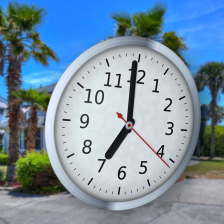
6:59:21
